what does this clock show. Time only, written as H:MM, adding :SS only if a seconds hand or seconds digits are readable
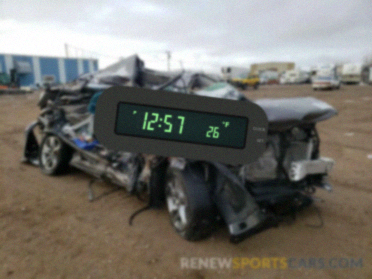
12:57
